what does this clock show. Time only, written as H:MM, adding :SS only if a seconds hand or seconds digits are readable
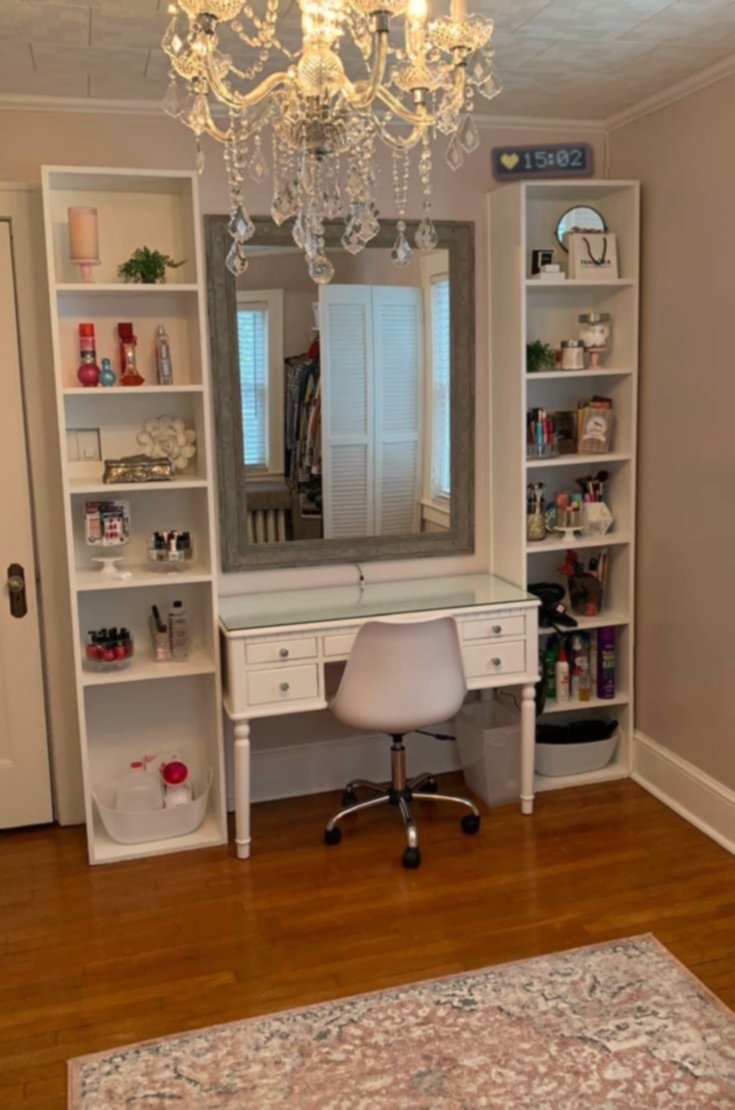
15:02
